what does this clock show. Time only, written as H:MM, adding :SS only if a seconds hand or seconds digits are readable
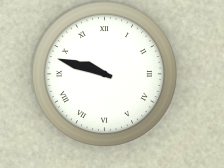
9:48
